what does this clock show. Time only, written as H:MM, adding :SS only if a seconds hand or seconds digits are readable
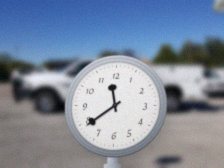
11:39
